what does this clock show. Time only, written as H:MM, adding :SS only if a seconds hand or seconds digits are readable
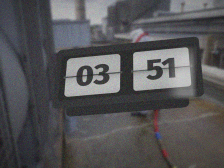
3:51
